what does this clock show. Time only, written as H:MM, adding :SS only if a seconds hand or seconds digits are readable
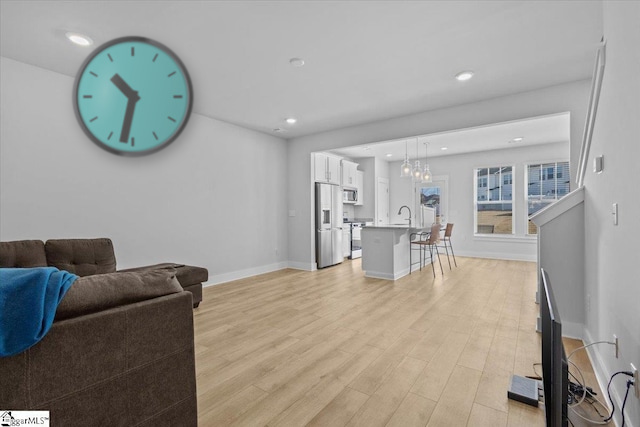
10:32
